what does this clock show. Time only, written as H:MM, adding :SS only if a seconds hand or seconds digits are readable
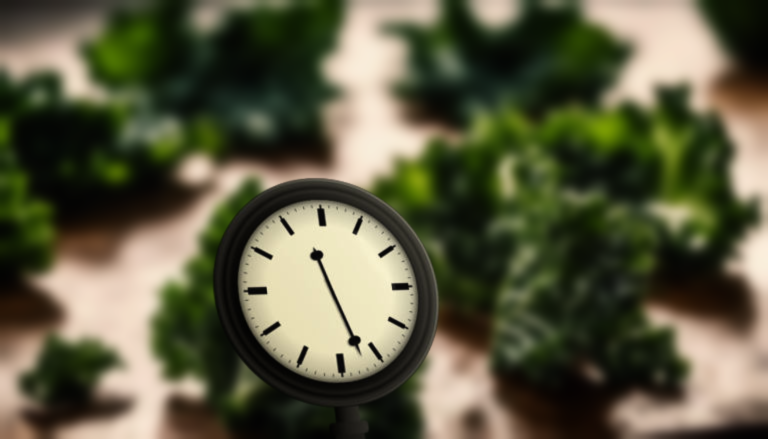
11:27
